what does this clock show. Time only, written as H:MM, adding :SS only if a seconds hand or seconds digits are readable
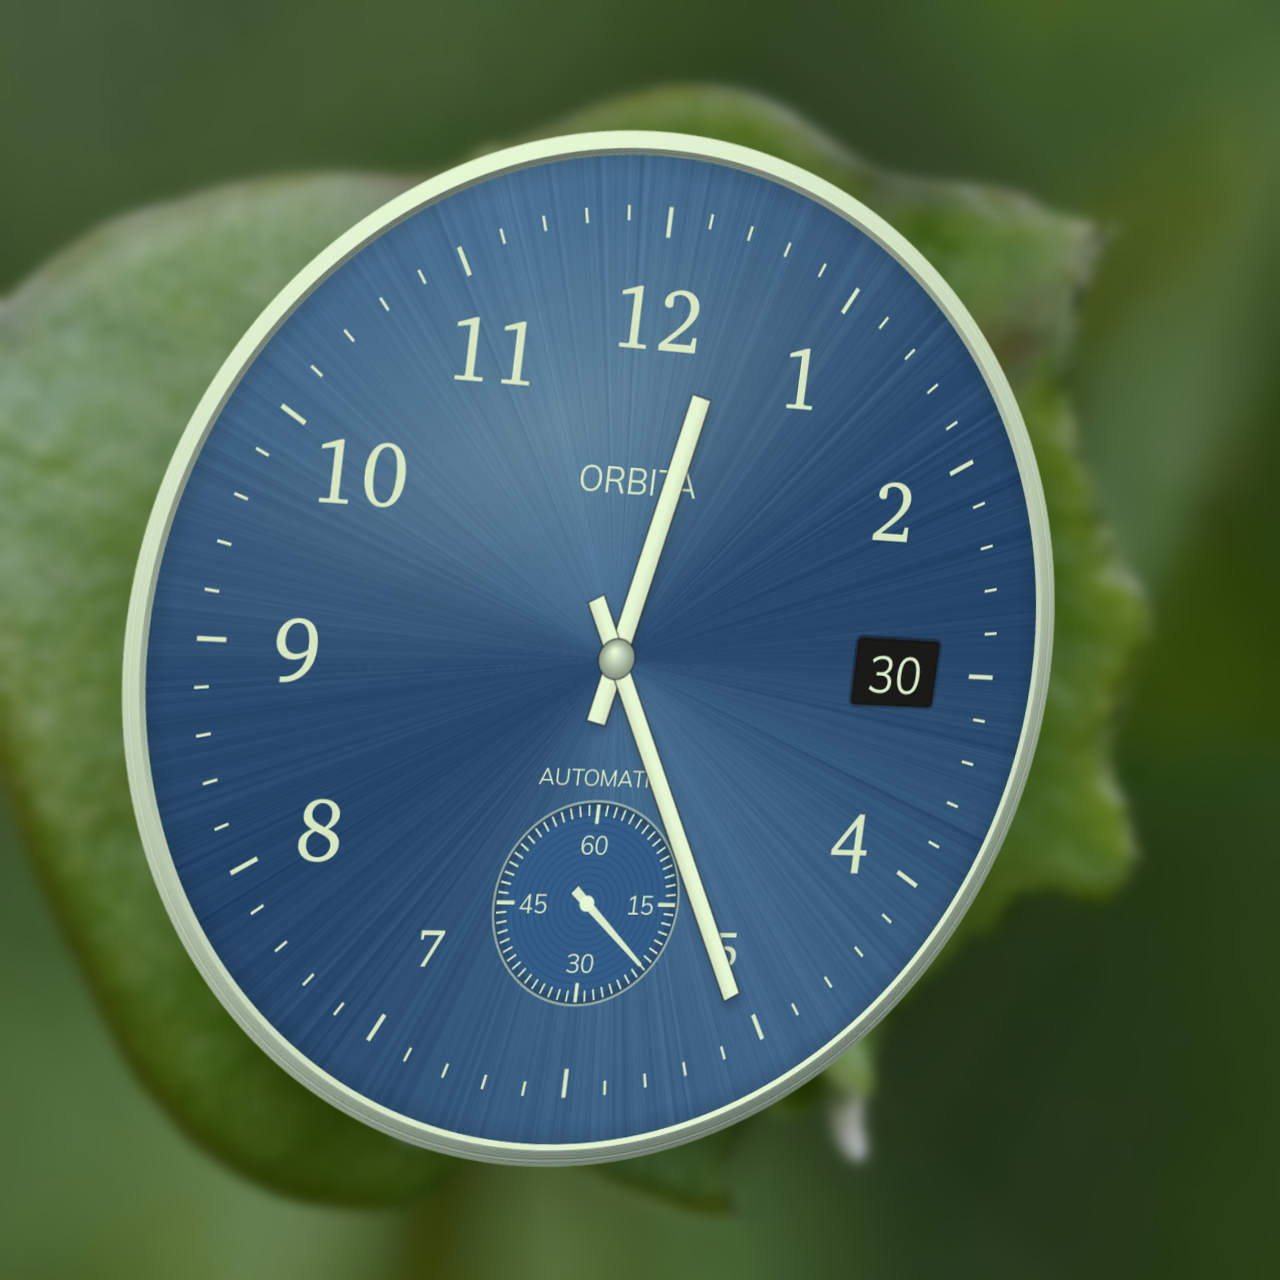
12:25:22
